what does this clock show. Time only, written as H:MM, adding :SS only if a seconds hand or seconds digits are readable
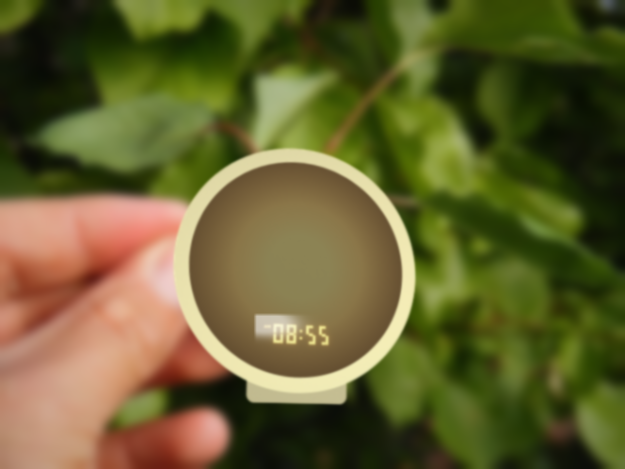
8:55
